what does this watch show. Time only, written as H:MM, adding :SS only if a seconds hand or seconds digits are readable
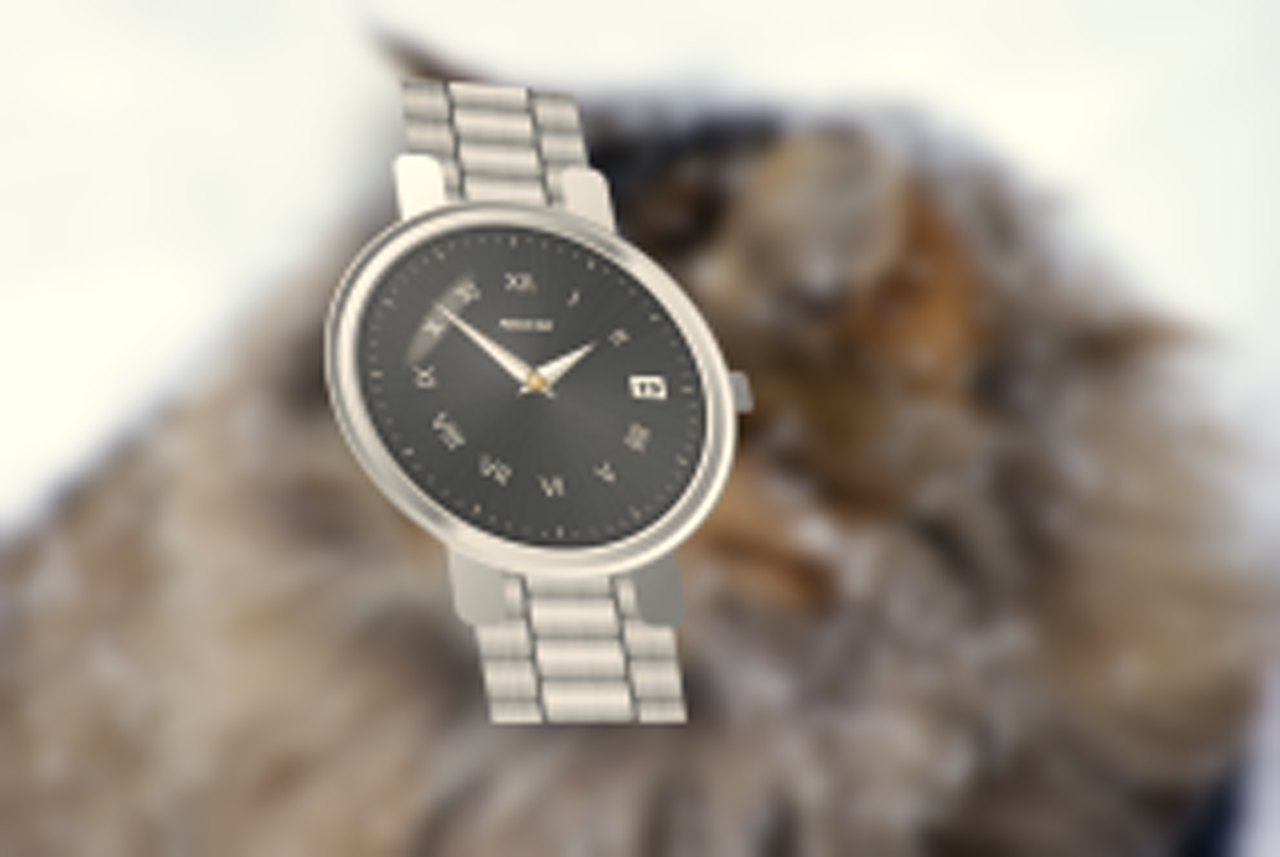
1:52
